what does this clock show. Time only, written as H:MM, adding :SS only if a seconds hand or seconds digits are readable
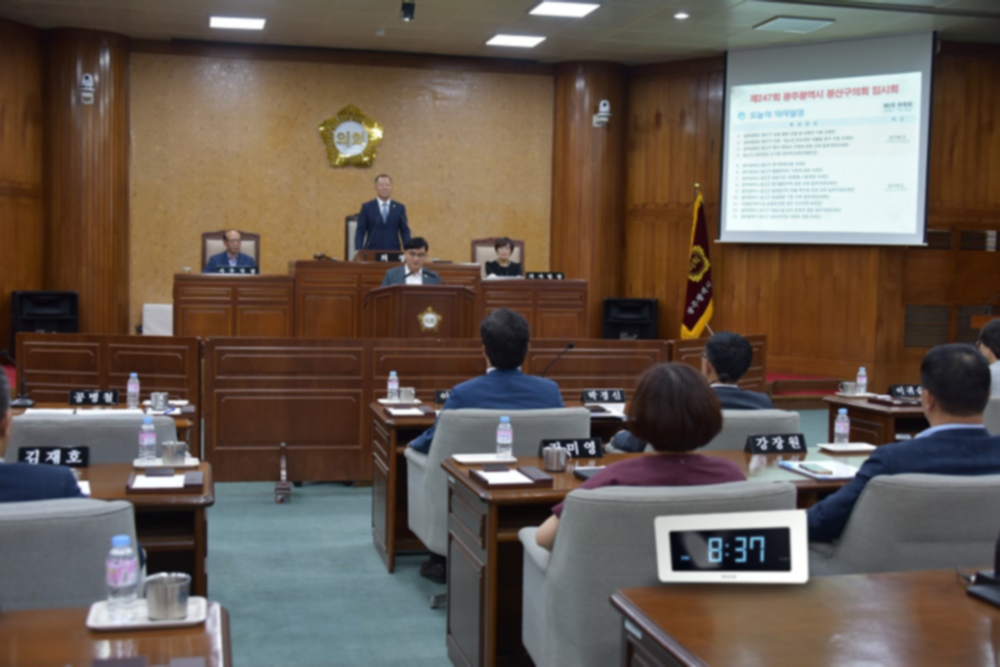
8:37
